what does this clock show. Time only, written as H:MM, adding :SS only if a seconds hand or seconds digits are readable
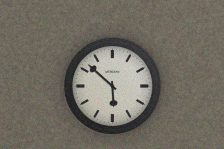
5:52
